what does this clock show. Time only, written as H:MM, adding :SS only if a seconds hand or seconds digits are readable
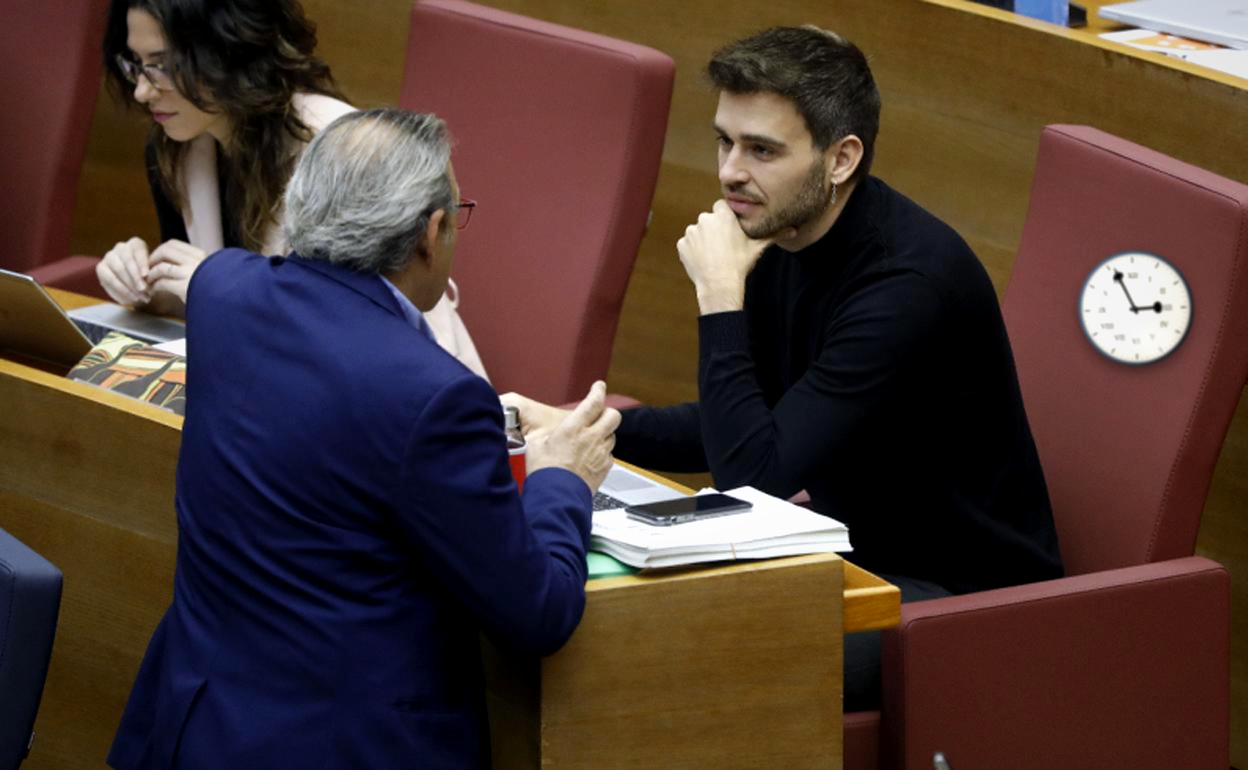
2:56
